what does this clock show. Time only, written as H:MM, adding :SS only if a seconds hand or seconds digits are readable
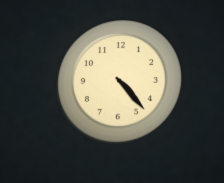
4:23
